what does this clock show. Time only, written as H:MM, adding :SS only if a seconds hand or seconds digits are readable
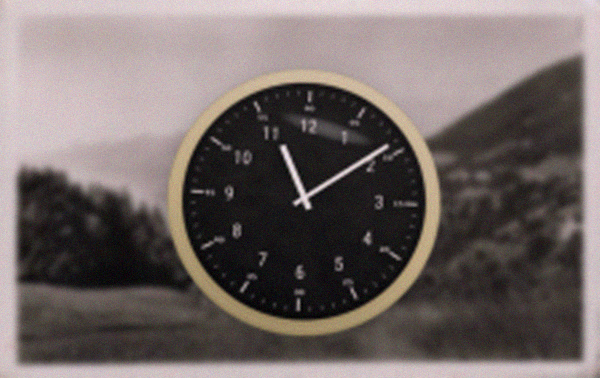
11:09
